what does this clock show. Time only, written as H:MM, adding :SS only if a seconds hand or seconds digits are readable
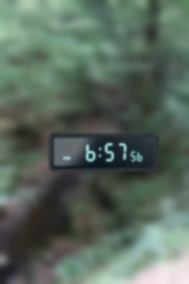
6:57
